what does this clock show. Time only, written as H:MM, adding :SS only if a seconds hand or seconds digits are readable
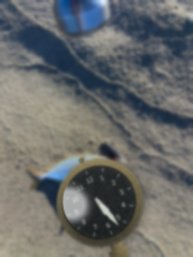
5:27
